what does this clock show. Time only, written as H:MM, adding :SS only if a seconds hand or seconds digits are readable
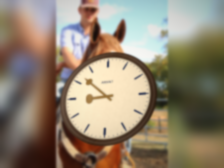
8:52
